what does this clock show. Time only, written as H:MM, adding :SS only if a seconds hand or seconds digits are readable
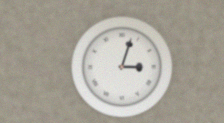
3:03
